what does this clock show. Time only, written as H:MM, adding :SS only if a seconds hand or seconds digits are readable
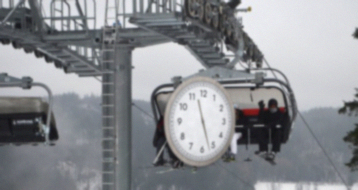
11:27
